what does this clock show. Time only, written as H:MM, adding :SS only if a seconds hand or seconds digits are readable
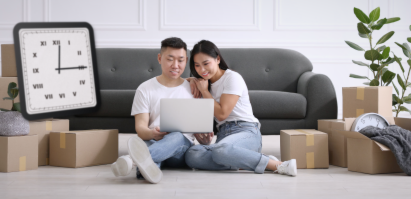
12:15
